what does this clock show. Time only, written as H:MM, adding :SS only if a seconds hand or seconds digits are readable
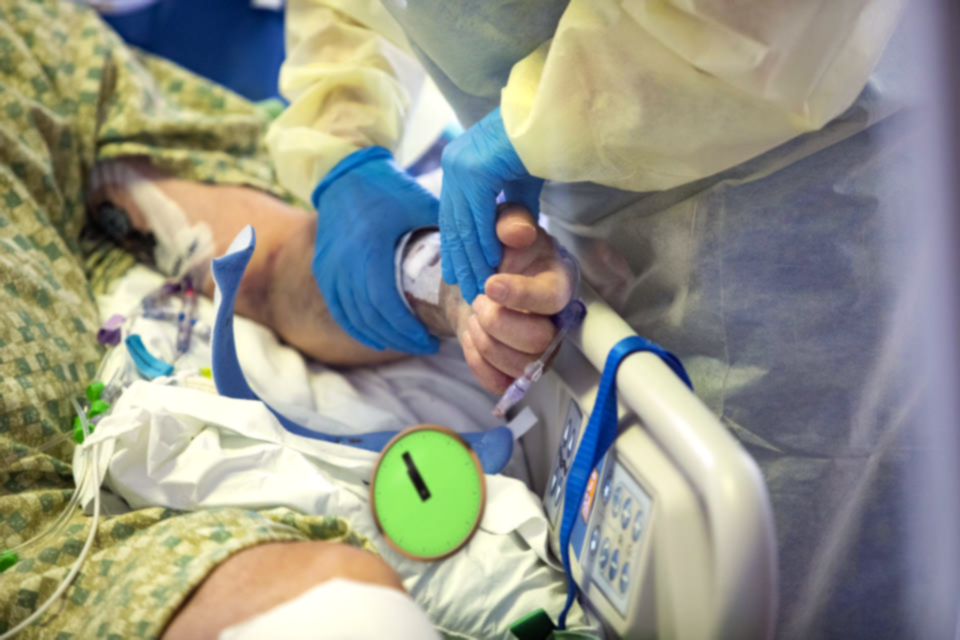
10:55
